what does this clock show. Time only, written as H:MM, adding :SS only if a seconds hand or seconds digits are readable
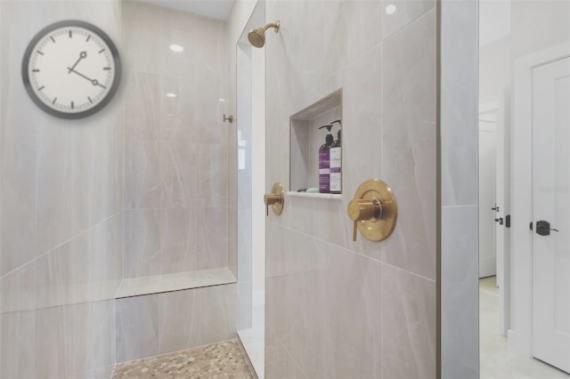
1:20
